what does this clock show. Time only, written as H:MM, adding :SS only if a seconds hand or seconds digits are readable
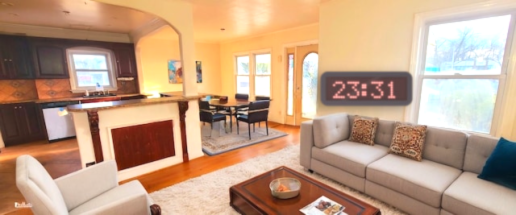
23:31
